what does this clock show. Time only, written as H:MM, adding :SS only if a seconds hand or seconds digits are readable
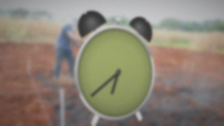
6:39
